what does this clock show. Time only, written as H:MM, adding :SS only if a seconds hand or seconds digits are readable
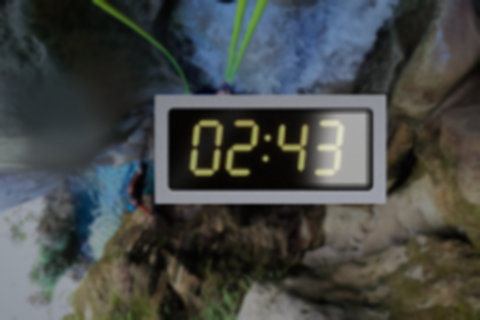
2:43
